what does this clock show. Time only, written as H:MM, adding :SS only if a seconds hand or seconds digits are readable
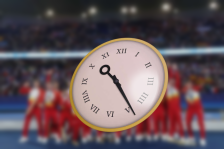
10:24
